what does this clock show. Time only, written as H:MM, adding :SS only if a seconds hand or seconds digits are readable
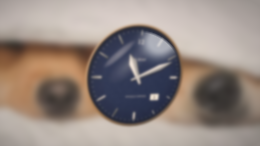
11:11
